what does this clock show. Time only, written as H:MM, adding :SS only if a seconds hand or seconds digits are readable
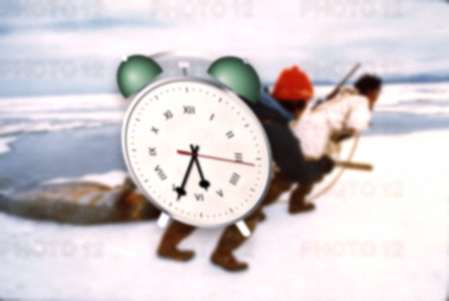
5:34:16
